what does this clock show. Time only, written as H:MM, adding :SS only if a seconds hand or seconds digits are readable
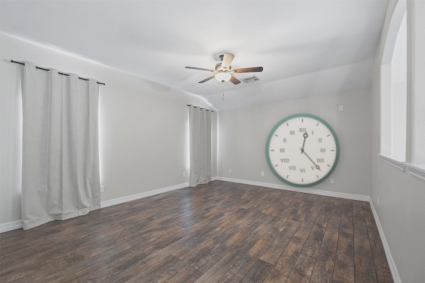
12:23
